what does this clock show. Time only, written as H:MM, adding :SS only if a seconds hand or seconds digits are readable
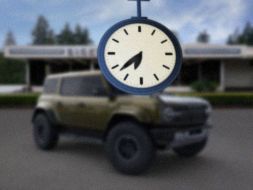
6:38
